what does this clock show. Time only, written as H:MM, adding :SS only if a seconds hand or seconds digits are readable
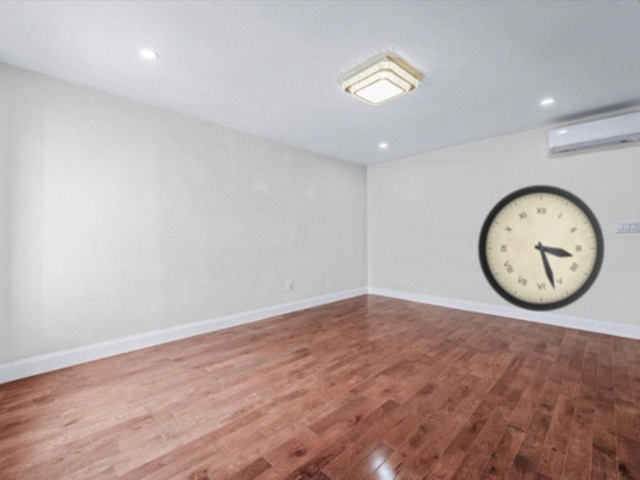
3:27
